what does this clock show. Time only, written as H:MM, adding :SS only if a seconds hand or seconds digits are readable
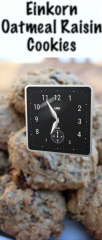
6:55
